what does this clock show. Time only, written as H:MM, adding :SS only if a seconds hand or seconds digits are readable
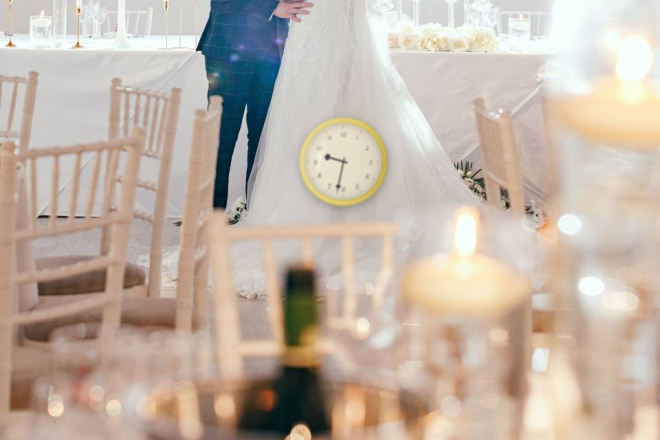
9:32
